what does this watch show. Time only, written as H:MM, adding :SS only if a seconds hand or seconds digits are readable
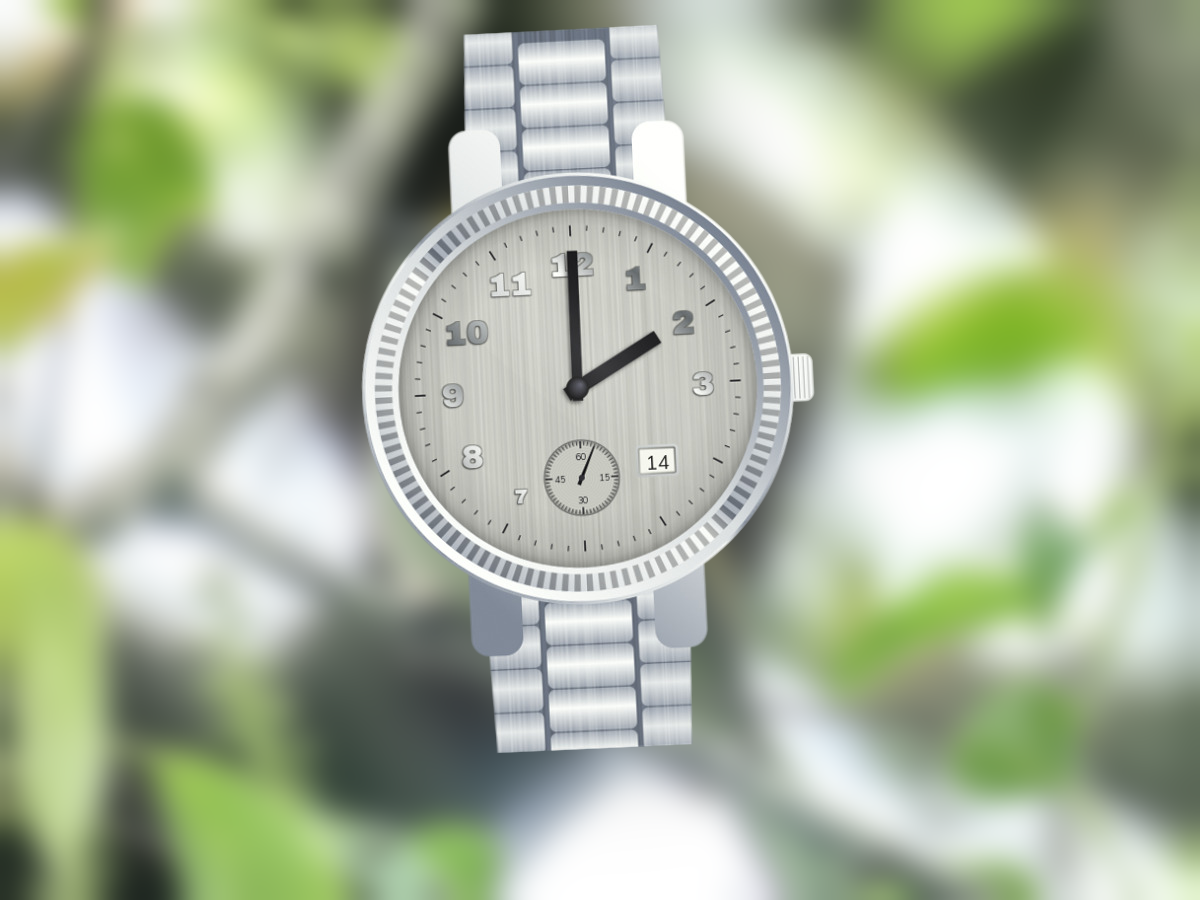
2:00:04
